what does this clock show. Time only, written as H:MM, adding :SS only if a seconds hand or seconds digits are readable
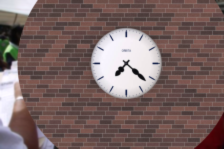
7:22
